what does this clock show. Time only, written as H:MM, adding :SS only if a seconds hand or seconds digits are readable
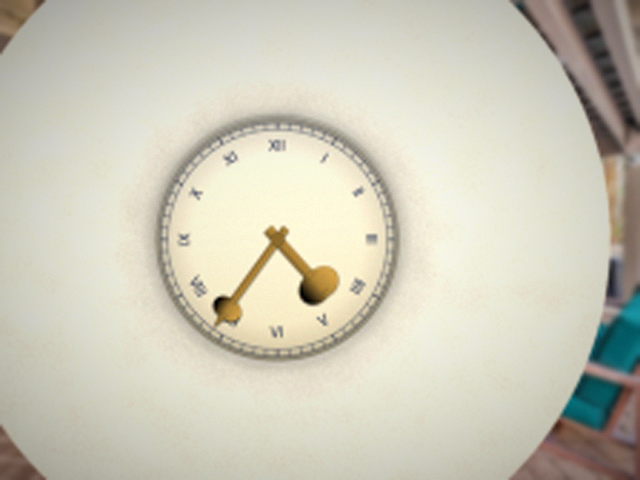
4:36
